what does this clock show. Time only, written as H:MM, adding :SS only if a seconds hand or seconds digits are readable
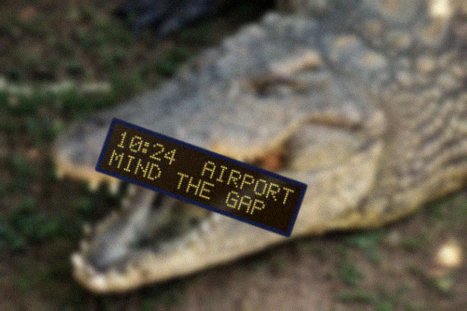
10:24
